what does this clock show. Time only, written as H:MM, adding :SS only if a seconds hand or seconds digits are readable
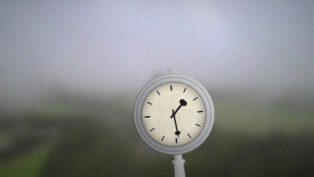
1:29
